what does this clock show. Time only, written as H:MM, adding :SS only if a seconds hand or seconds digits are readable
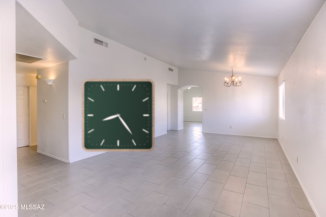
8:24
